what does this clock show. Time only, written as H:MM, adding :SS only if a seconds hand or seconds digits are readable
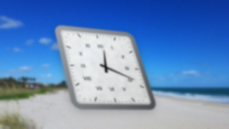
12:19
